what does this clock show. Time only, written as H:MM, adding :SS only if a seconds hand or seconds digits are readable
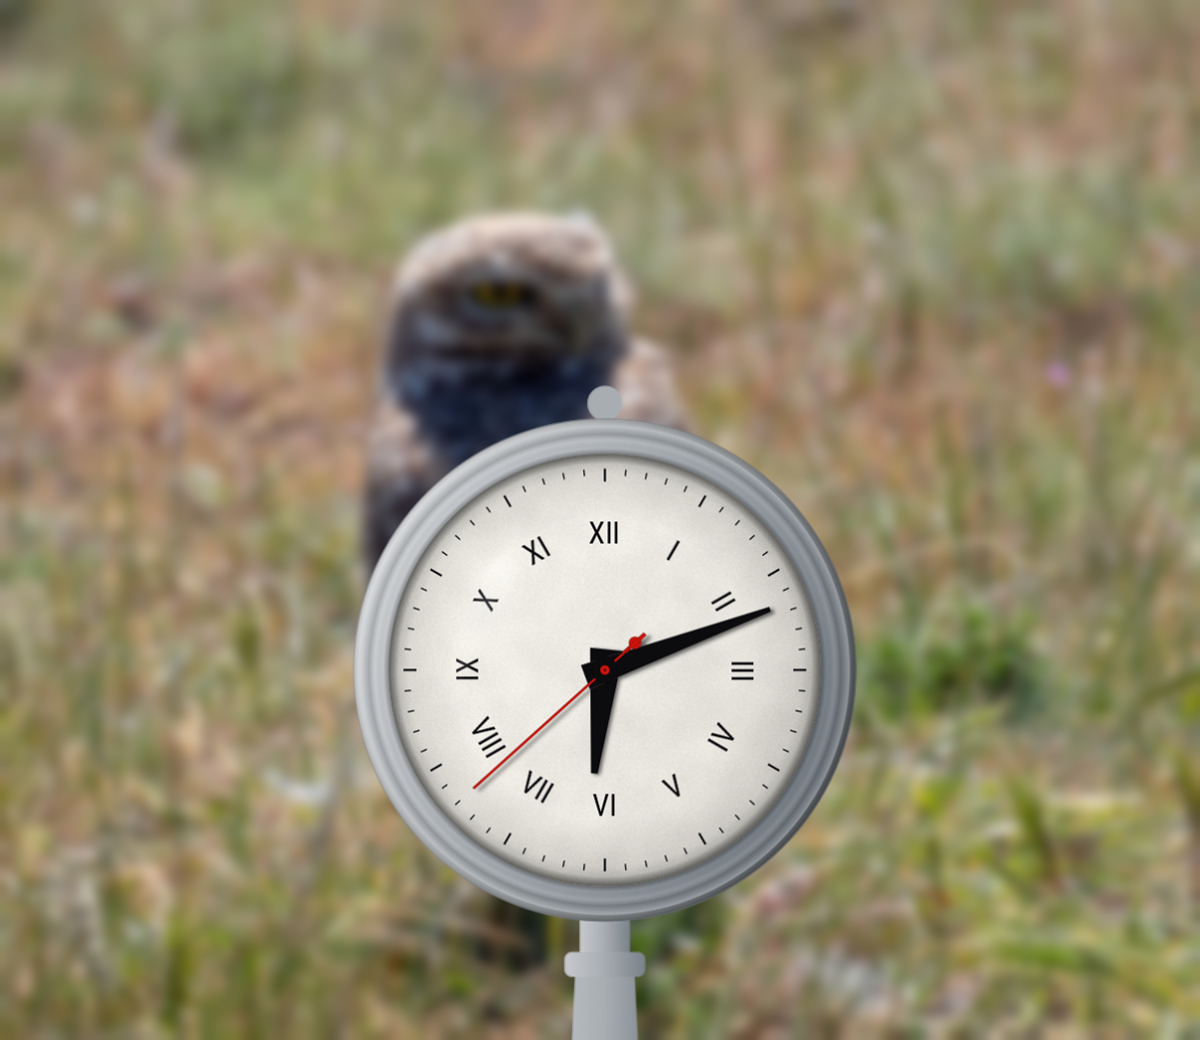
6:11:38
